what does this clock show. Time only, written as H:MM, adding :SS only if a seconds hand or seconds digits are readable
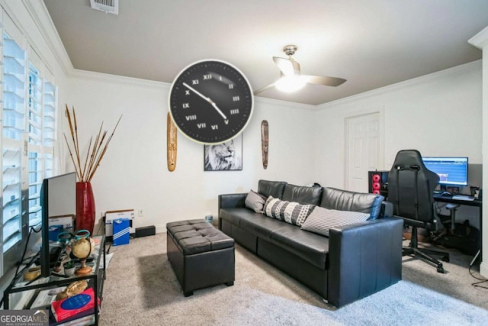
4:52
